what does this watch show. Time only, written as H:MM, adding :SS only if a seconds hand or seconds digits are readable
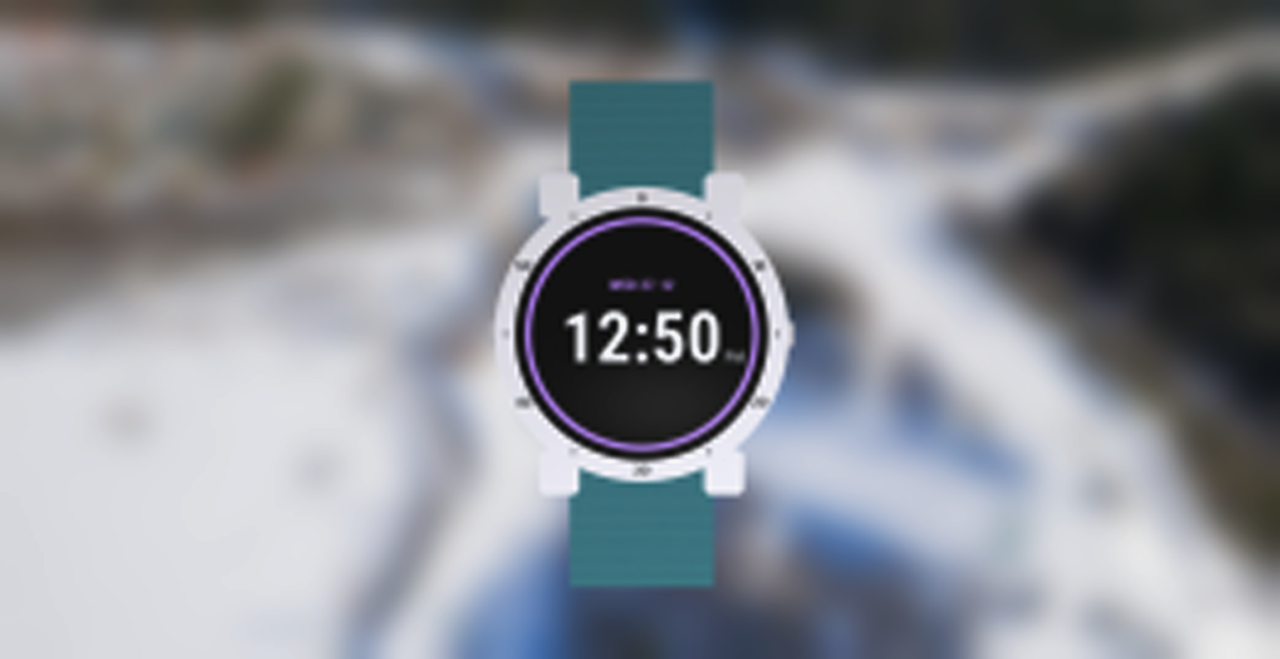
12:50
